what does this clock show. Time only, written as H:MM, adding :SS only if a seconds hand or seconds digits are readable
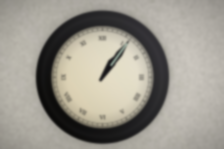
1:06
